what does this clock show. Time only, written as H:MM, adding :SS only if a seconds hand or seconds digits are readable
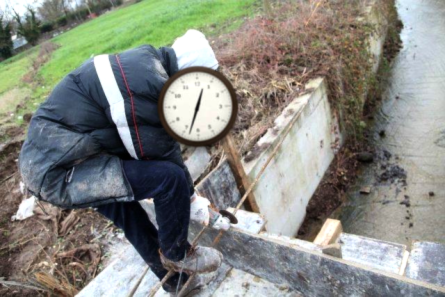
12:33
